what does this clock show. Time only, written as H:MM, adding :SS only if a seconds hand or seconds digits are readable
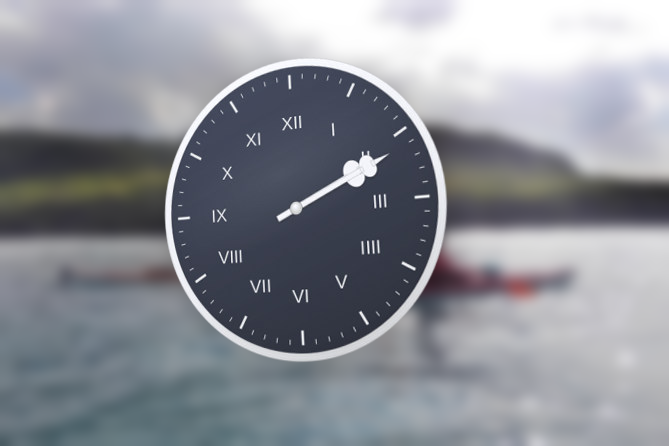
2:11
